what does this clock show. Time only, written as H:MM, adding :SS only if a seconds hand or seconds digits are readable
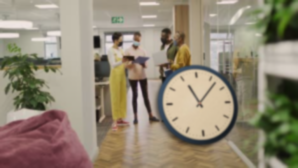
11:07
